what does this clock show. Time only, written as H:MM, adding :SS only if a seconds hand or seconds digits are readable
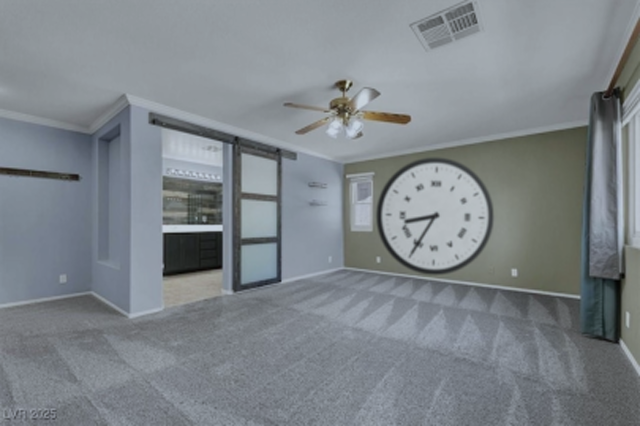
8:35
